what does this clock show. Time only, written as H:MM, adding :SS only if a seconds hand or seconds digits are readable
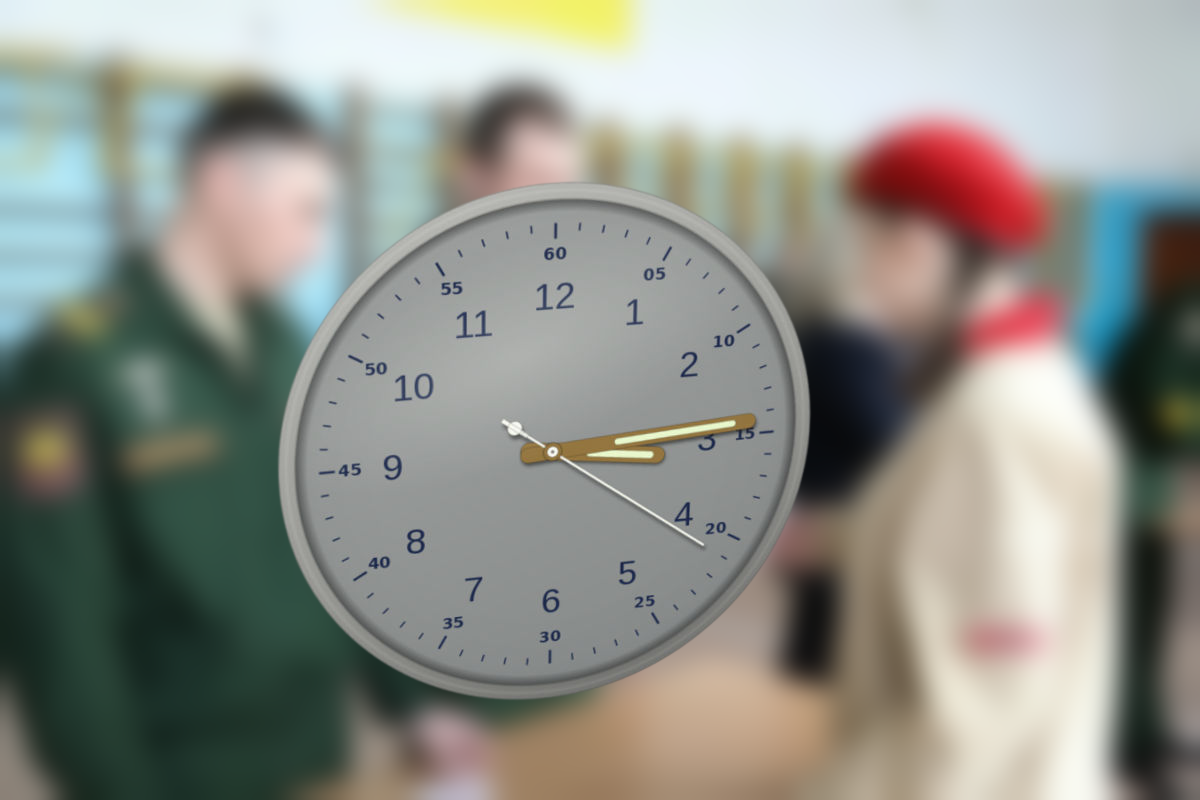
3:14:21
